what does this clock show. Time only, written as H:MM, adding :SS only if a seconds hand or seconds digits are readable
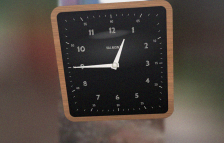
12:45
